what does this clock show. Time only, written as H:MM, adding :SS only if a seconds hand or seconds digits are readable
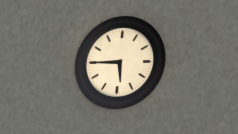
5:45
